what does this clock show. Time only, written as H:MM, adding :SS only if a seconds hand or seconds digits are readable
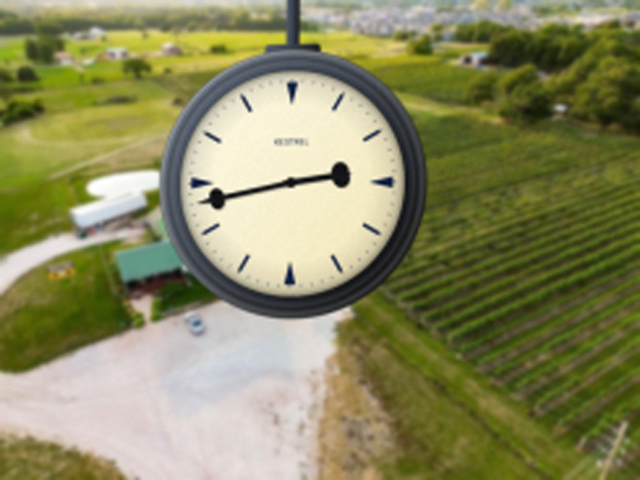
2:43
